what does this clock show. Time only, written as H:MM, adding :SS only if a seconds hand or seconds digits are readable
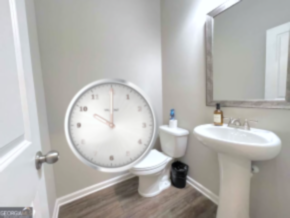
10:00
